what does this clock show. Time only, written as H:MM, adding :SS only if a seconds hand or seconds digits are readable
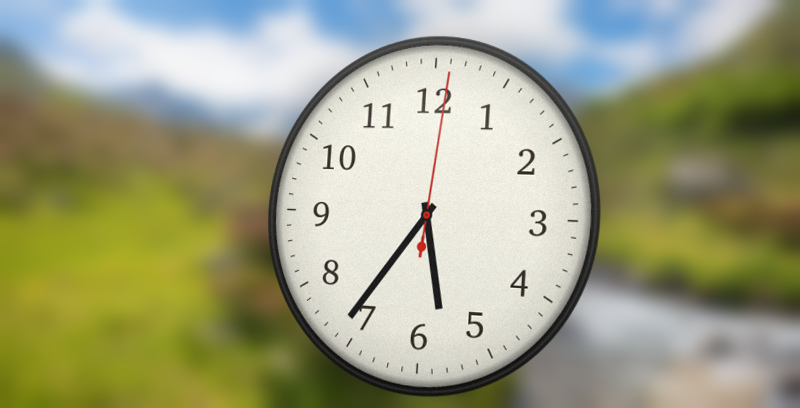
5:36:01
